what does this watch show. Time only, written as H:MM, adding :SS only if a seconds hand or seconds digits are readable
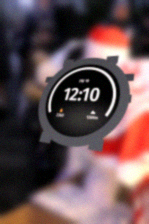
12:10
